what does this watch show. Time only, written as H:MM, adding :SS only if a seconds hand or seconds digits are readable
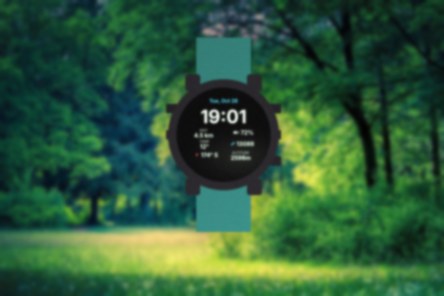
19:01
